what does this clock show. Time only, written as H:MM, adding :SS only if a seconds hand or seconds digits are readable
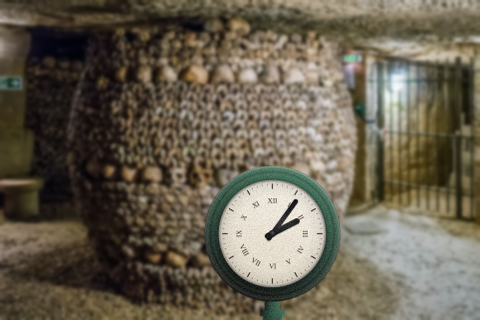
2:06
